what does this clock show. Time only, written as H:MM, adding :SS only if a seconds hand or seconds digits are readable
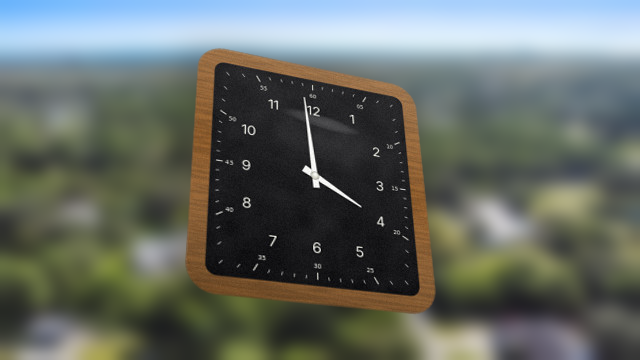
3:59
